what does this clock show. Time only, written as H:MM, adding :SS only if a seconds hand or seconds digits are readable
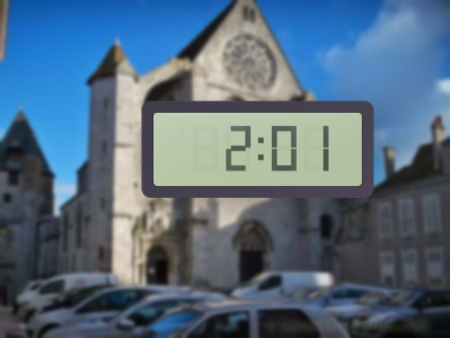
2:01
